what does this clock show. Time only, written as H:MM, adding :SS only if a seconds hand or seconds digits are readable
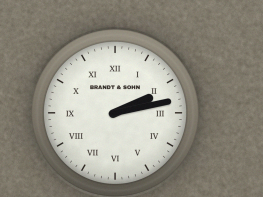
2:13
